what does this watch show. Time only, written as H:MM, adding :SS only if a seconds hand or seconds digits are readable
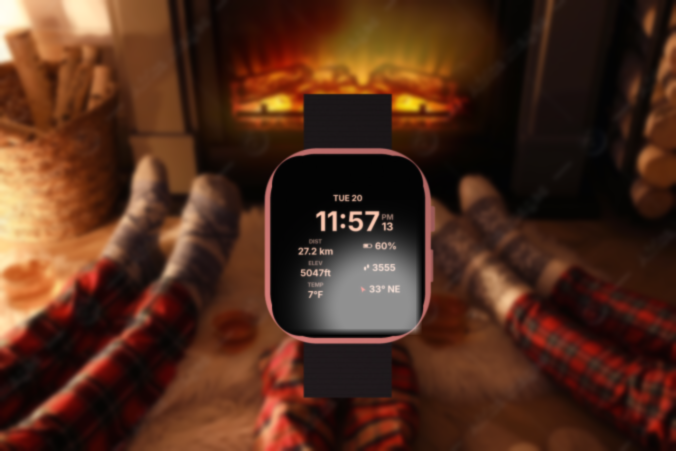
11:57:13
